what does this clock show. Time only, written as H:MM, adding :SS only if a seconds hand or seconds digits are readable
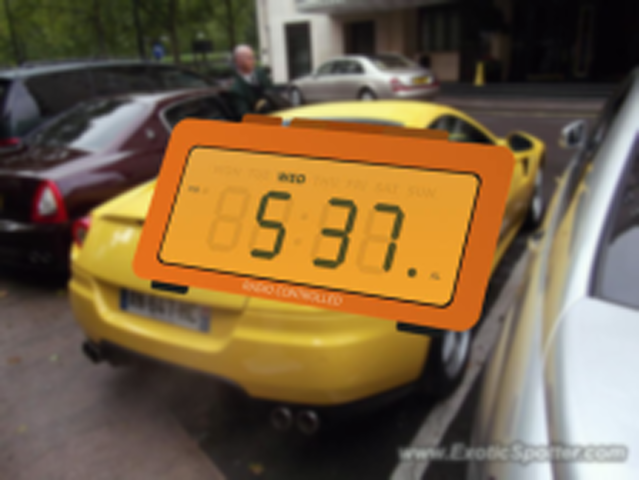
5:37
